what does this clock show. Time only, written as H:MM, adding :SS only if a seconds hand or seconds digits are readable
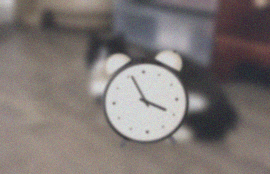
3:56
